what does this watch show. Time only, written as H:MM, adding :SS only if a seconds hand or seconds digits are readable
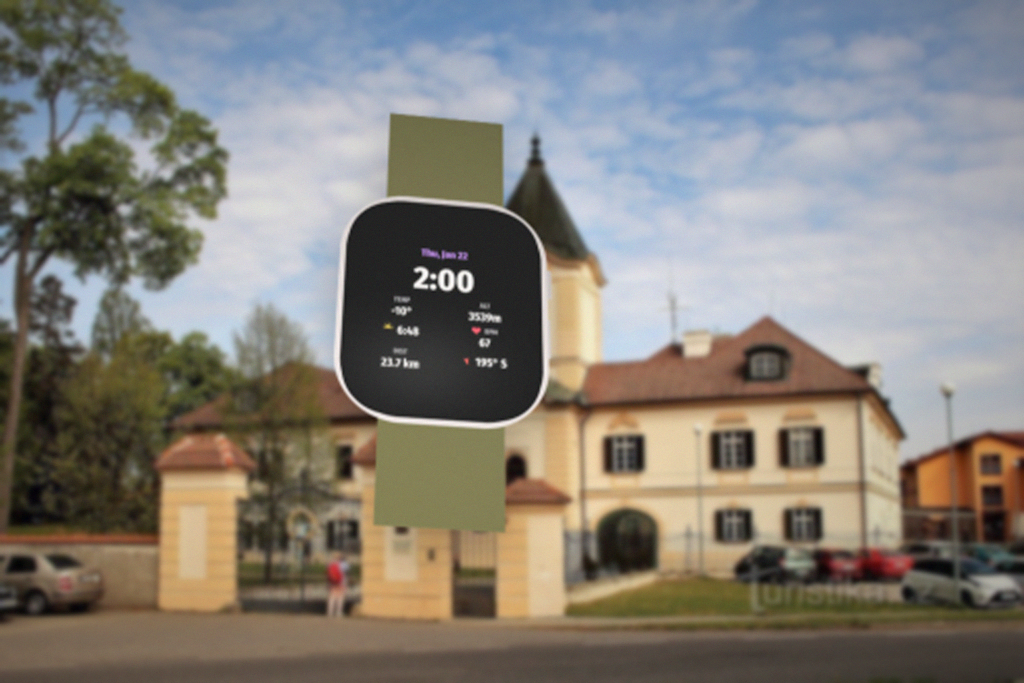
2:00
